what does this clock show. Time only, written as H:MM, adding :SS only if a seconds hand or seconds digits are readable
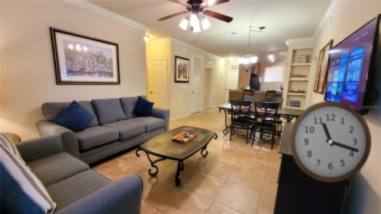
11:18
